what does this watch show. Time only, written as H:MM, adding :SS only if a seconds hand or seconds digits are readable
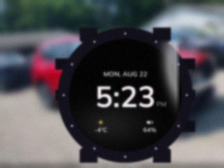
5:23
